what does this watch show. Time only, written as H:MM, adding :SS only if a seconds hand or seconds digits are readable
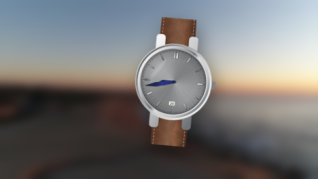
8:43
